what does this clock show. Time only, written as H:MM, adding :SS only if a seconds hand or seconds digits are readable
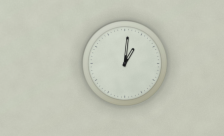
1:01
